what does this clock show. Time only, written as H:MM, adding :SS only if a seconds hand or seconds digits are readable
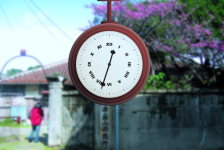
12:33
